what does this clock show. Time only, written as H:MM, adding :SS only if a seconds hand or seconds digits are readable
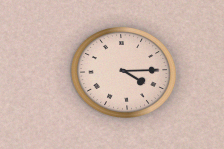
4:15
